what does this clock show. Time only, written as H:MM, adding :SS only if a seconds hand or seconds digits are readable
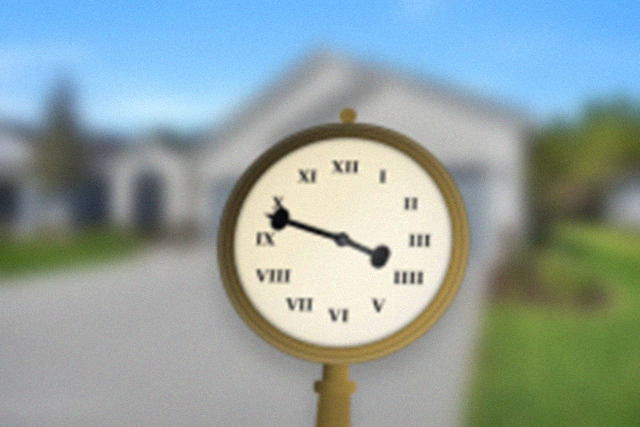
3:48
